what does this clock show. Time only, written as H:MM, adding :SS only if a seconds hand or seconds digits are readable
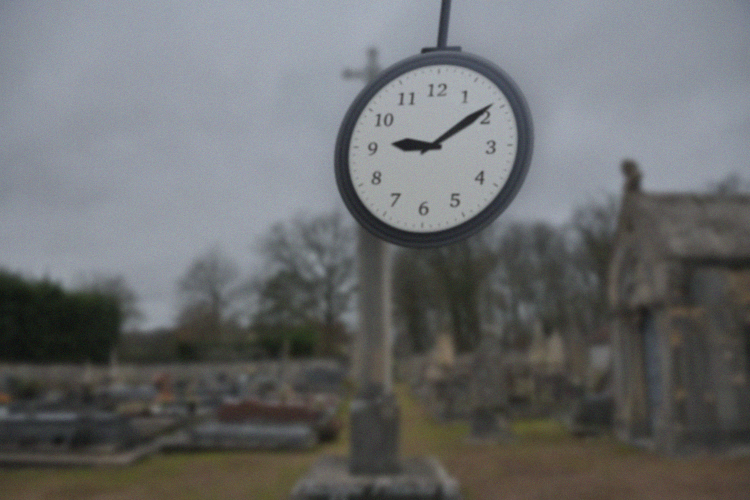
9:09
